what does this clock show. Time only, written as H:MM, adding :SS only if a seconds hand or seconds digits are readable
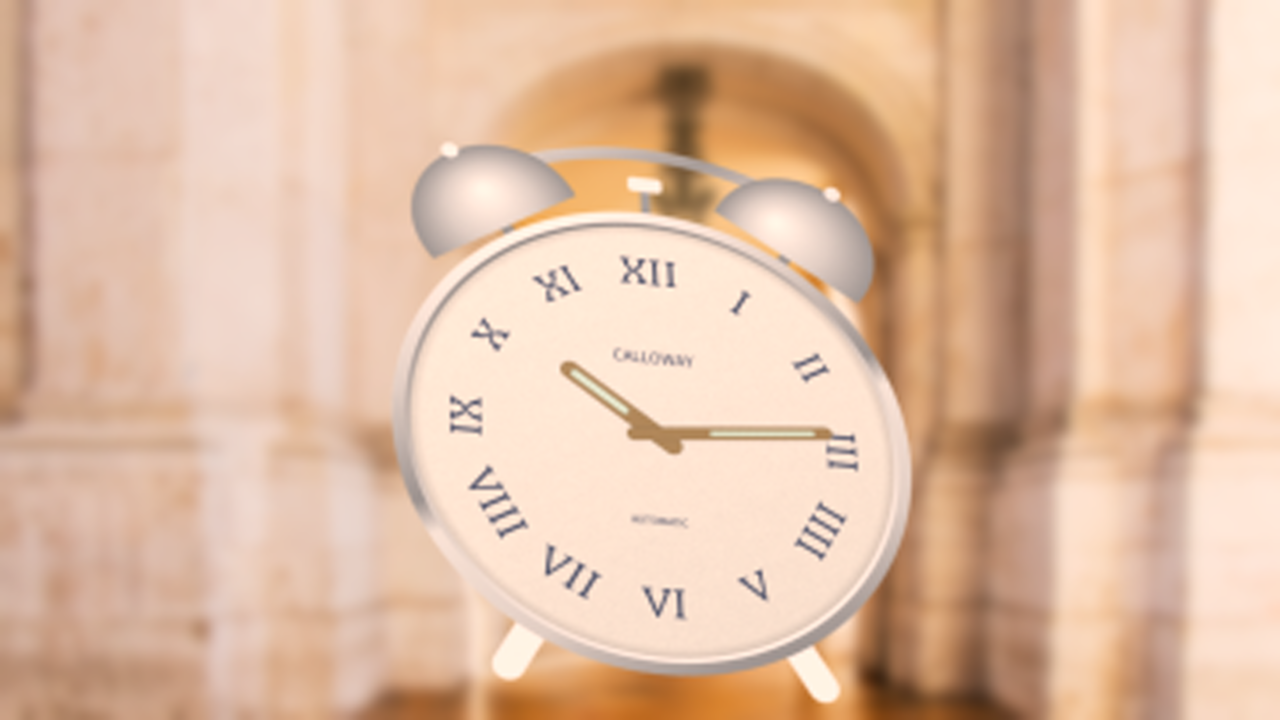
10:14
